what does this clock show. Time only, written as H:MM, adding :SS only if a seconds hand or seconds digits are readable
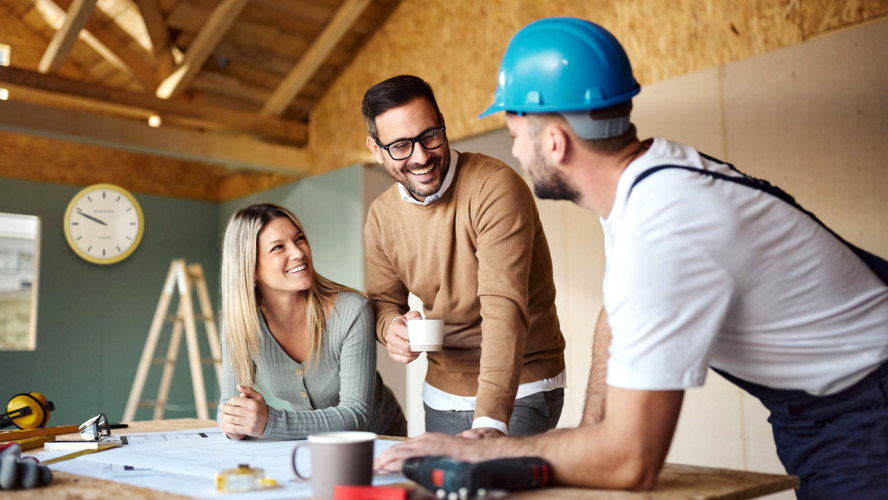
9:49
